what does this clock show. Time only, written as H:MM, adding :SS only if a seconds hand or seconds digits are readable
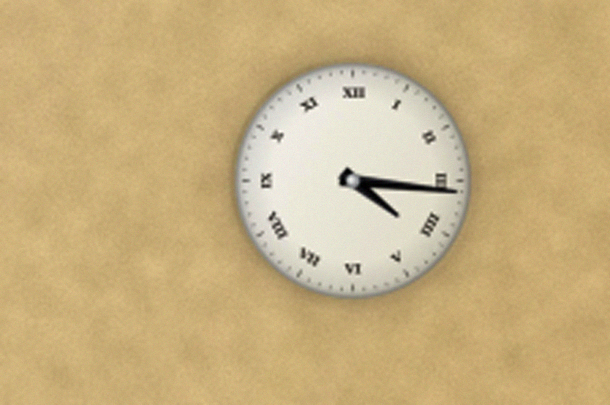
4:16
